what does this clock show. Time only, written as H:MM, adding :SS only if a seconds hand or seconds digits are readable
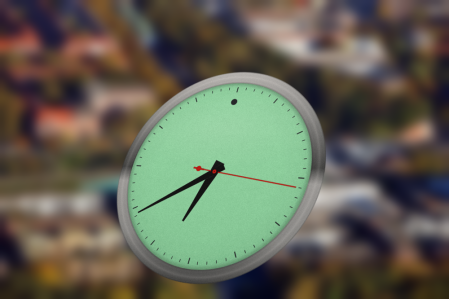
6:39:16
